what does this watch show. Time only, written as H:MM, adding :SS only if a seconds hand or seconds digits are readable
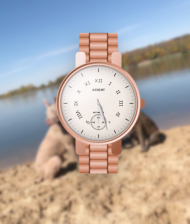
5:27
